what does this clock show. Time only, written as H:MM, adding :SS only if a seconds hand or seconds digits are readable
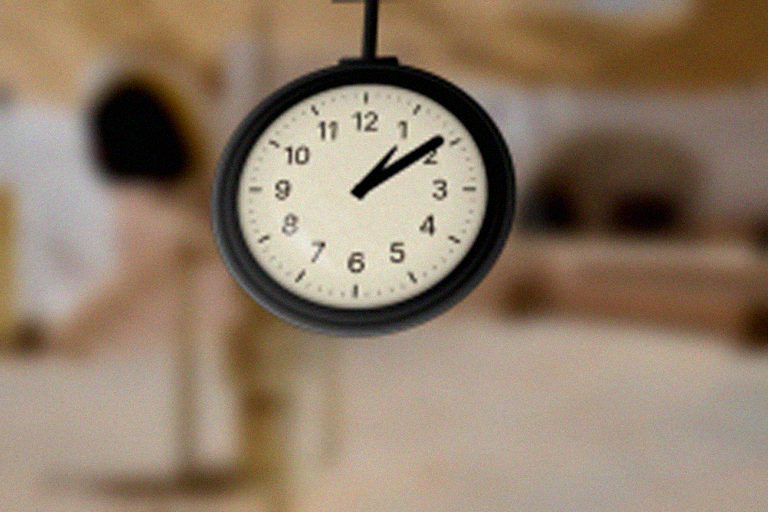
1:09
